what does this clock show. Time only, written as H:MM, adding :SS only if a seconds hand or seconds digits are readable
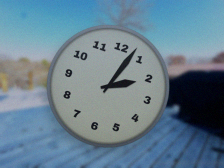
2:03
